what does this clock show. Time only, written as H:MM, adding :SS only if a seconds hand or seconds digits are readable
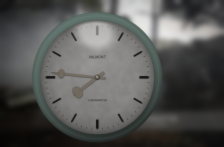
7:46
